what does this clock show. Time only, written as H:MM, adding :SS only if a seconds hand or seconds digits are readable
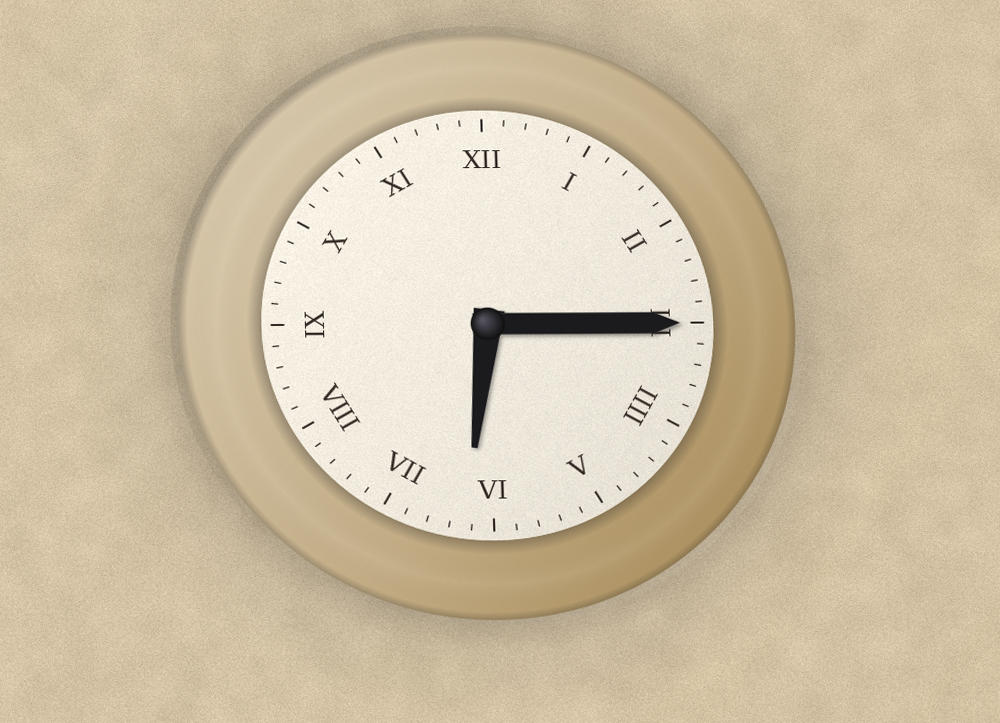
6:15
